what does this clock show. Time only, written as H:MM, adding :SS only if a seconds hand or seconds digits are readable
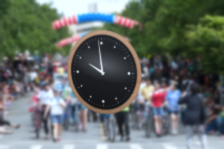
9:59
